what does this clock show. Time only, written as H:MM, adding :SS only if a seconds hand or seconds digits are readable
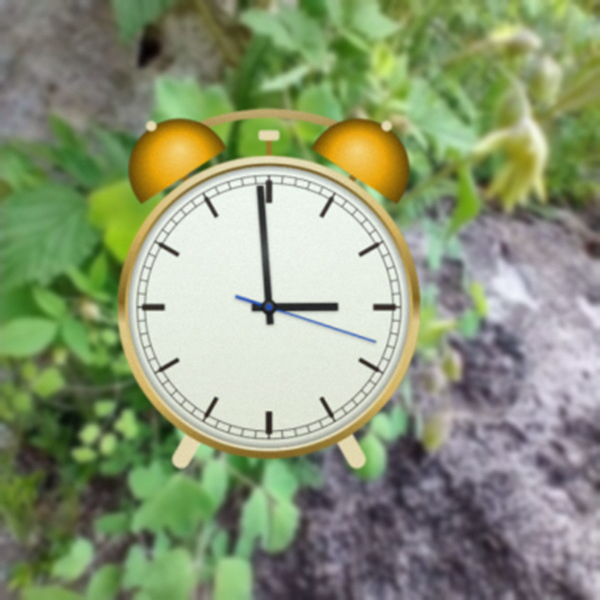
2:59:18
